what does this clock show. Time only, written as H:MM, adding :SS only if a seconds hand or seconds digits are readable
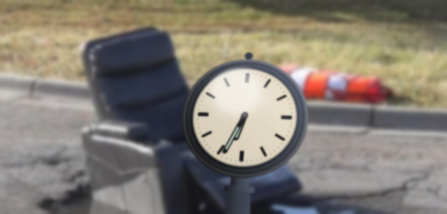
6:34
